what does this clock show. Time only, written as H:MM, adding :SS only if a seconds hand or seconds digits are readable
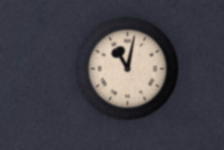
11:02
